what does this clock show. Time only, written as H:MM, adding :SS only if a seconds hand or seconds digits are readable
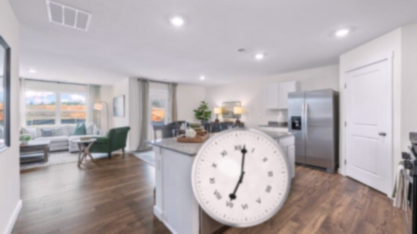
7:02
